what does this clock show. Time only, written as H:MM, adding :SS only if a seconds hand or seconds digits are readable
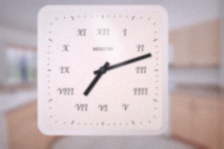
7:12
